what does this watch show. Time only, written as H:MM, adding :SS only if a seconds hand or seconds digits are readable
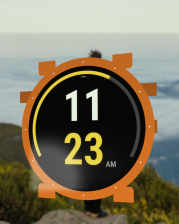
11:23
